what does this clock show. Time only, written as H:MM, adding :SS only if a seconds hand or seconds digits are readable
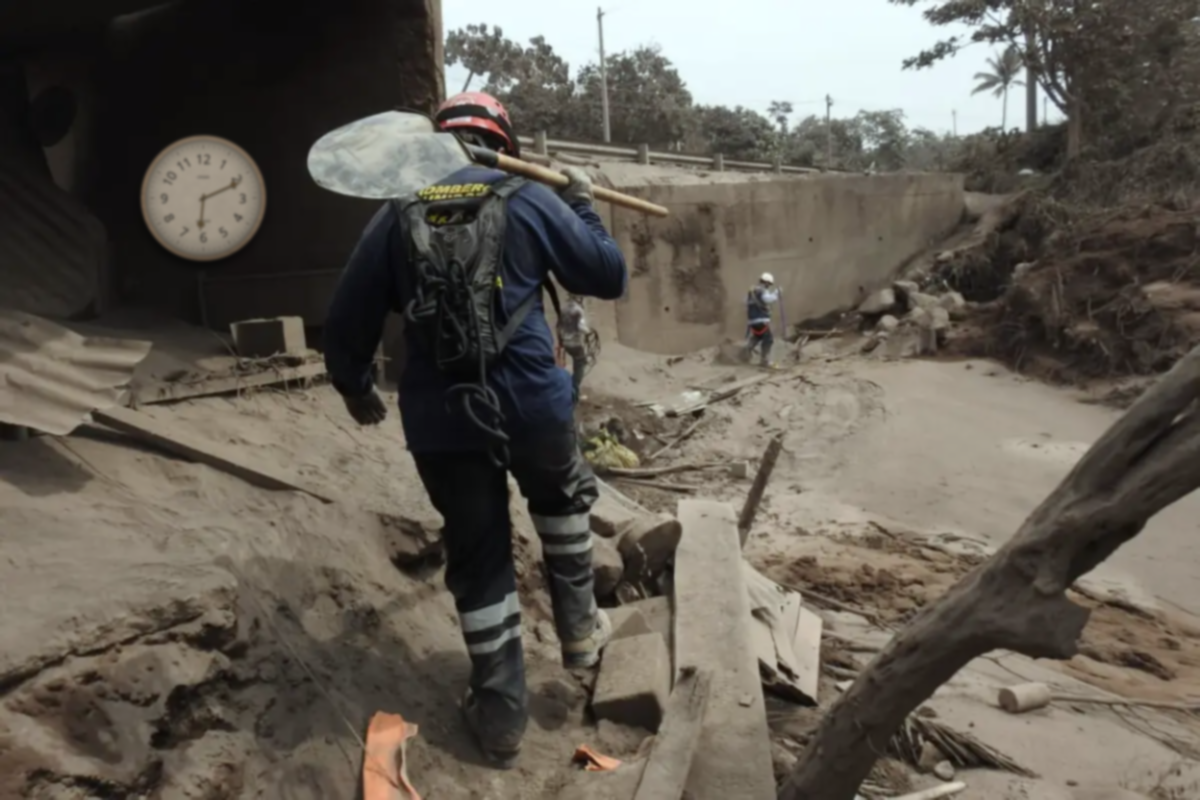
6:11
